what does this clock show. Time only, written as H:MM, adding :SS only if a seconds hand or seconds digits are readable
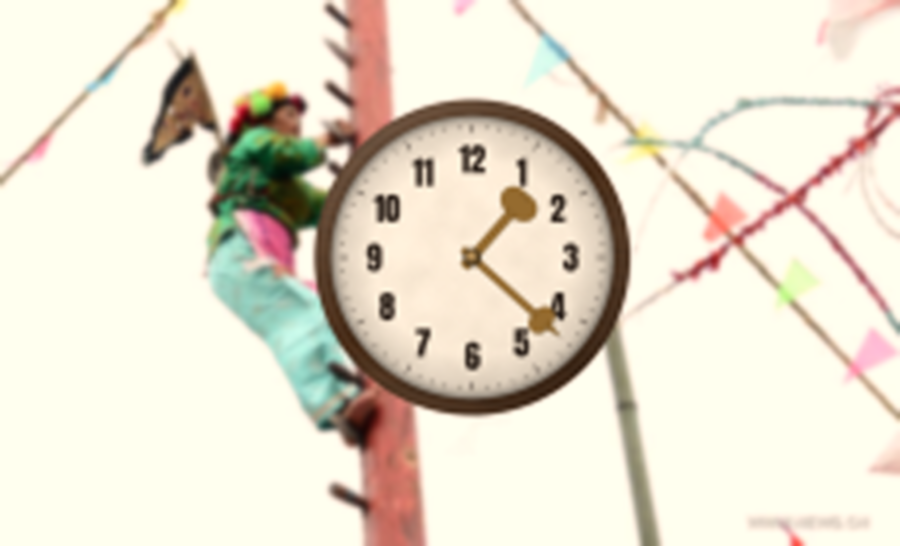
1:22
